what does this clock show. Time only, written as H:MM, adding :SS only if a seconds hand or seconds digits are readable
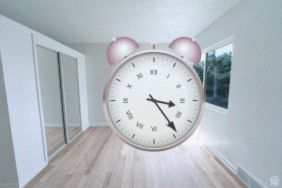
3:24
